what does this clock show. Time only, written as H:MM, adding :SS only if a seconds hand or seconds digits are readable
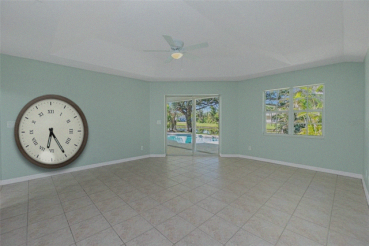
6:25
